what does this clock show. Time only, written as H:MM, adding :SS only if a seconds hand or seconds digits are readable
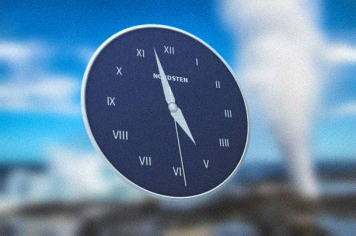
4:57:29
